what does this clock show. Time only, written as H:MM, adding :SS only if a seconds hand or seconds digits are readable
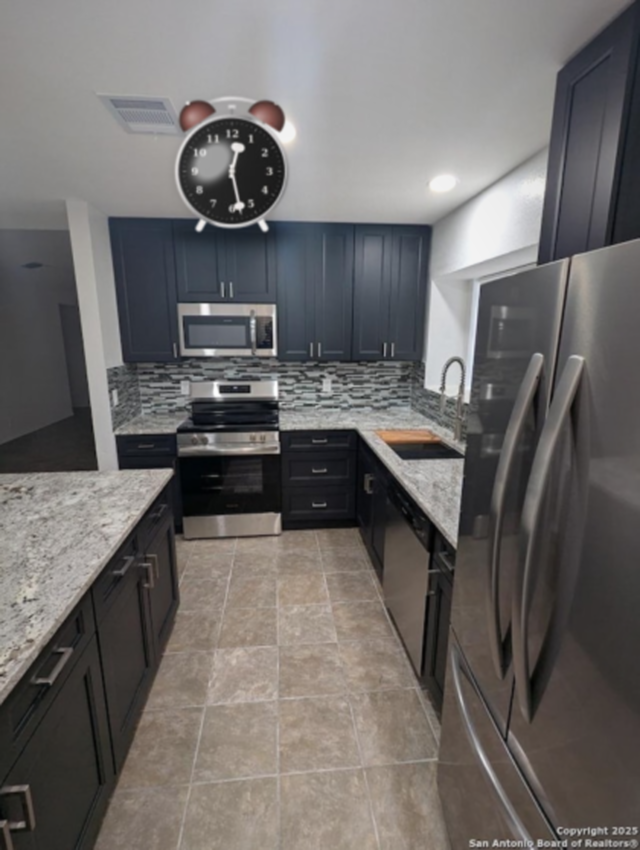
12:28
